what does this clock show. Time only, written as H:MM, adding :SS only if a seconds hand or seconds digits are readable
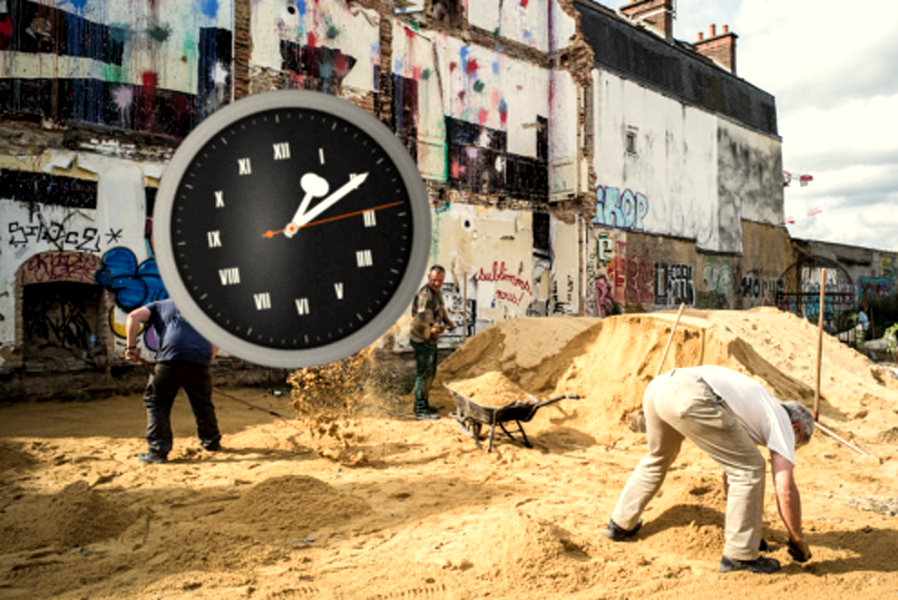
1:10:14
